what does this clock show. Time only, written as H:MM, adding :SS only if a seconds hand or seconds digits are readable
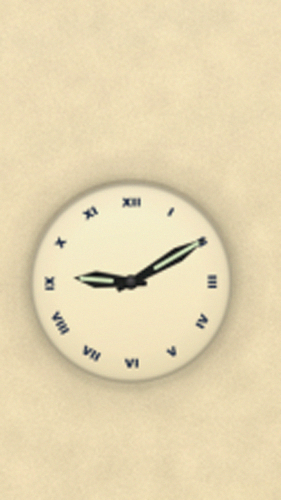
9:10
